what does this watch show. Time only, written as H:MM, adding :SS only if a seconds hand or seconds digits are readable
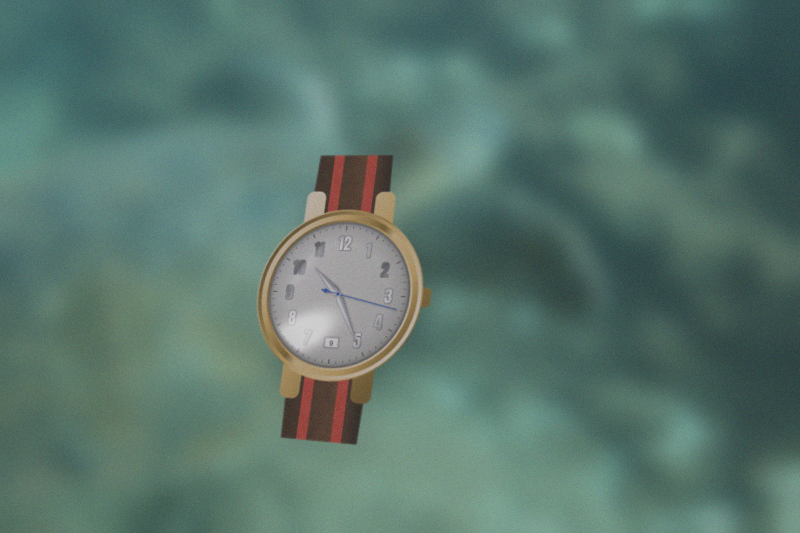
10:25:17
